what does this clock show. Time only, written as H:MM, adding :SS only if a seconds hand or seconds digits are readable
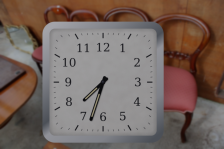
7:33
